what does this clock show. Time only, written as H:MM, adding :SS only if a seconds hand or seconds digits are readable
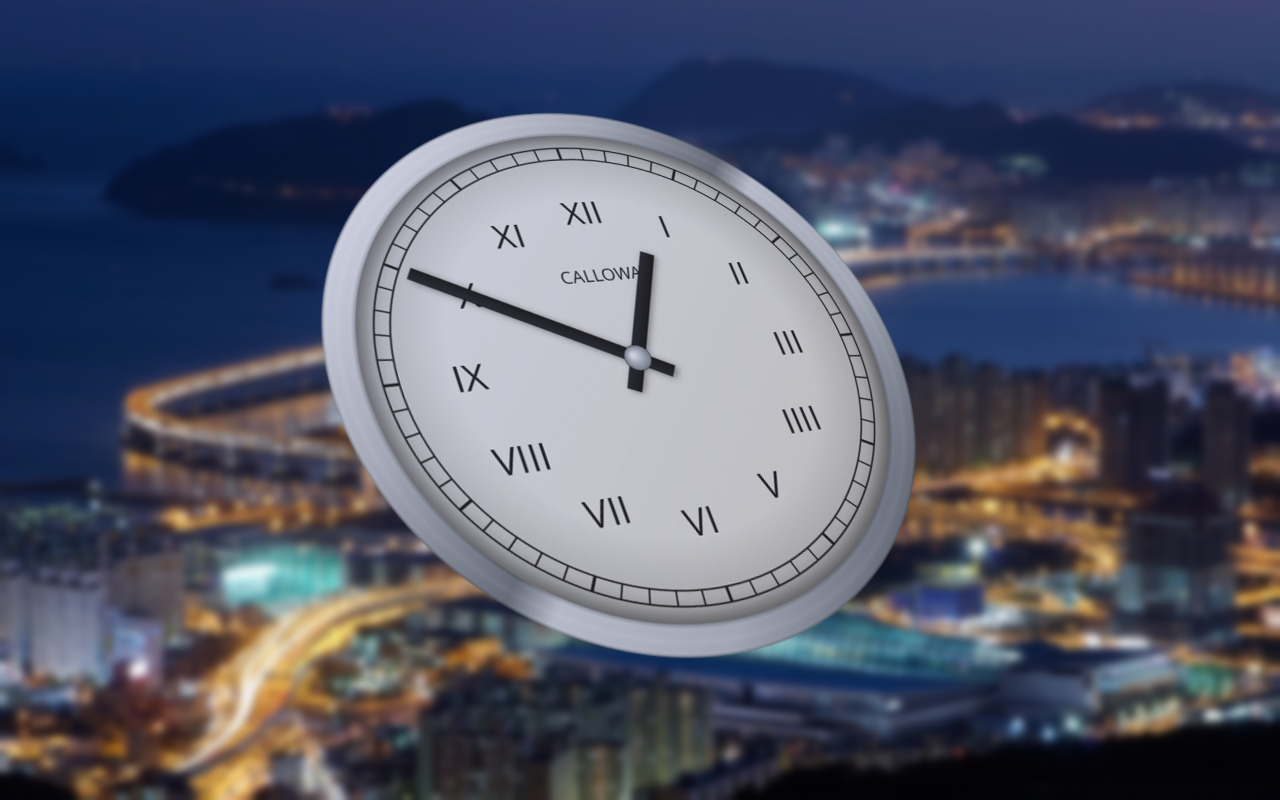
12:50
